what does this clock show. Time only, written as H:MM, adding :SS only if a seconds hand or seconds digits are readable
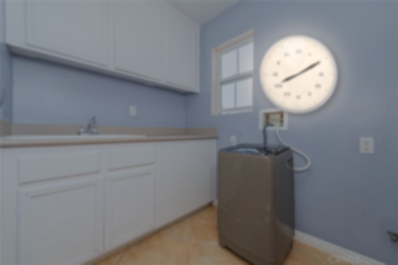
8:10
